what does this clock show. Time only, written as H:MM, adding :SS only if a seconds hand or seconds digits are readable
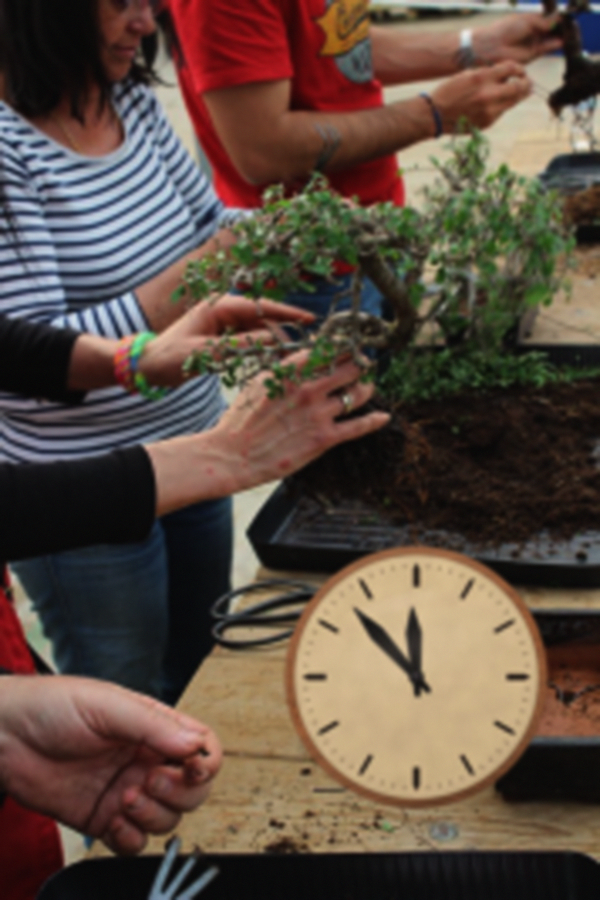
11:53
